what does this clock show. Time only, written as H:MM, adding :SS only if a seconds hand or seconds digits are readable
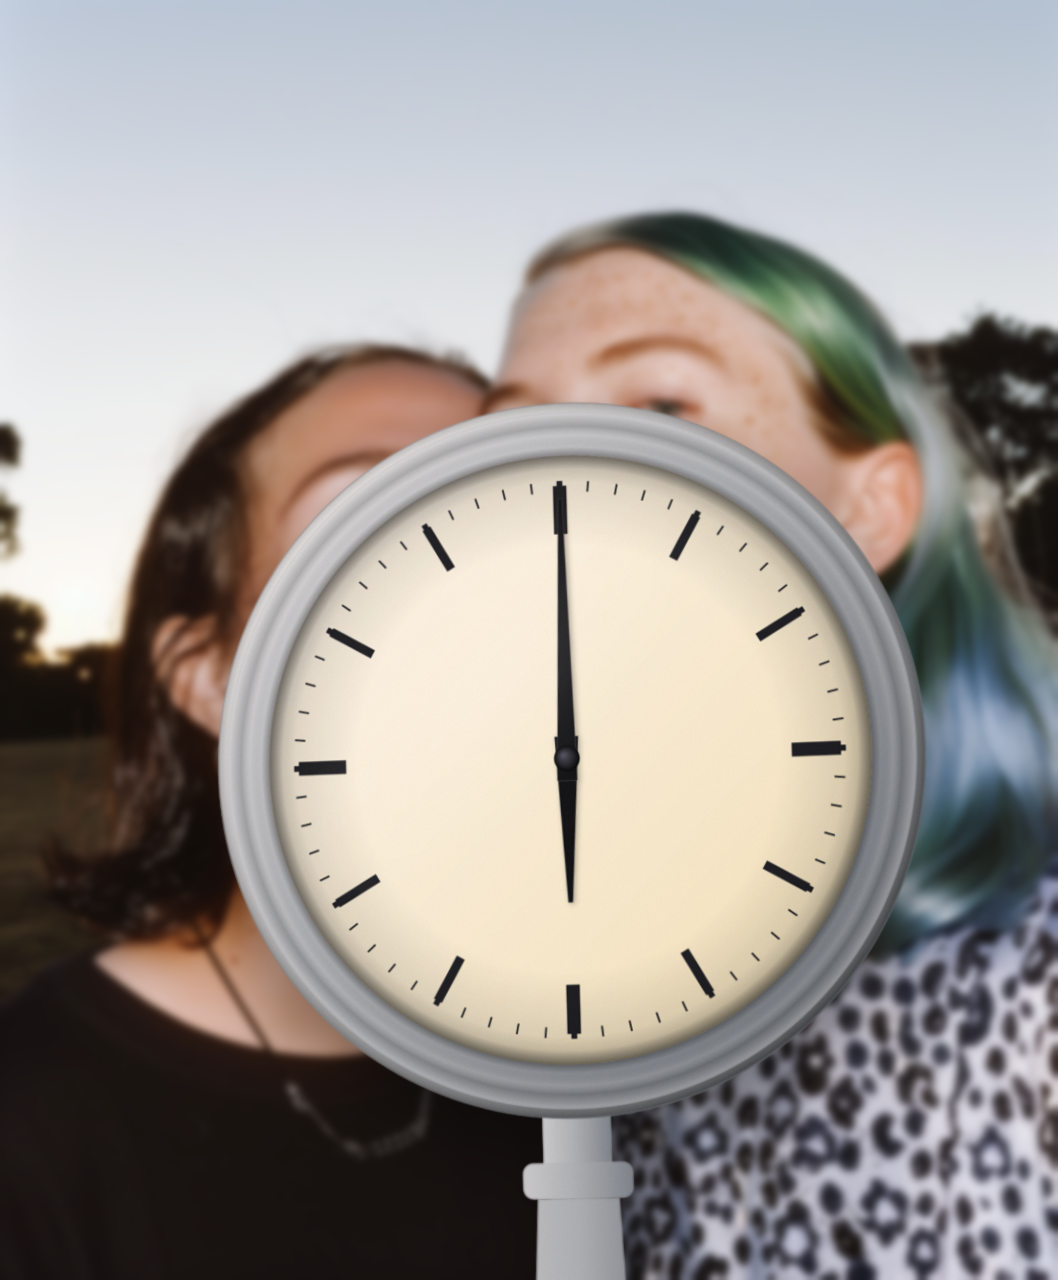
6:00
